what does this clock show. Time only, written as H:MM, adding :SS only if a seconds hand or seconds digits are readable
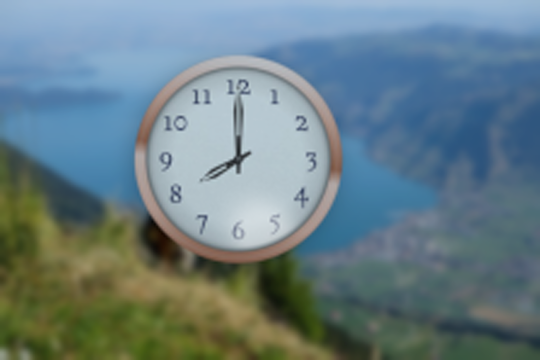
8:00
